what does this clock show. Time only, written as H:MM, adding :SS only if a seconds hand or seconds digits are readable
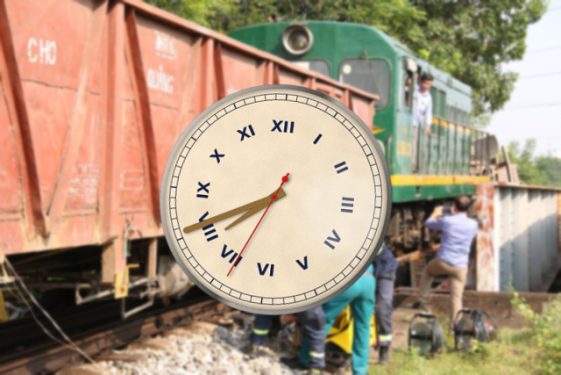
7:40:34
